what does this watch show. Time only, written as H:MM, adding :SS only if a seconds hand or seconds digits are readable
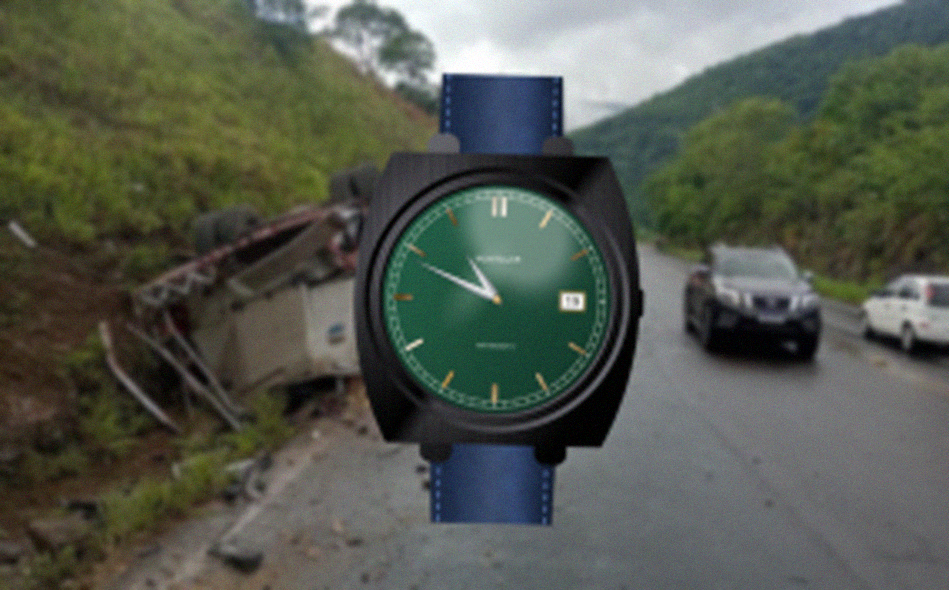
10:49
